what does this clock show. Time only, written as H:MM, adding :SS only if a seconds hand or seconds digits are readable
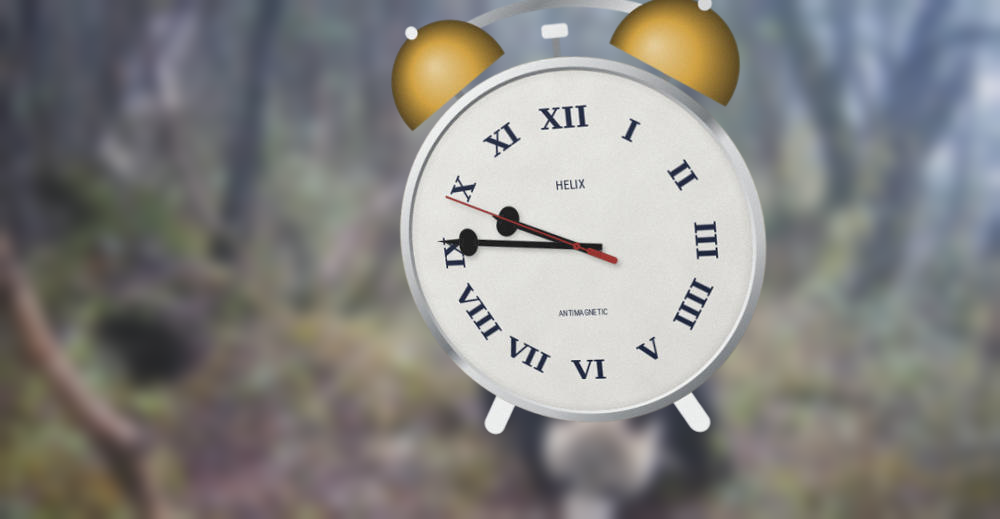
9:45:49
